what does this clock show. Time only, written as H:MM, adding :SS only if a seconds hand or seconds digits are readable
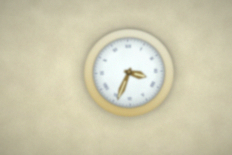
3:34
